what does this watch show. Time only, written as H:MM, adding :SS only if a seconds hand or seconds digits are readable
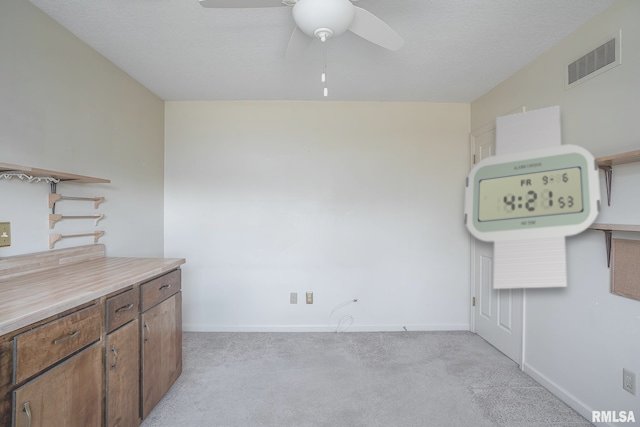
4:21:53
